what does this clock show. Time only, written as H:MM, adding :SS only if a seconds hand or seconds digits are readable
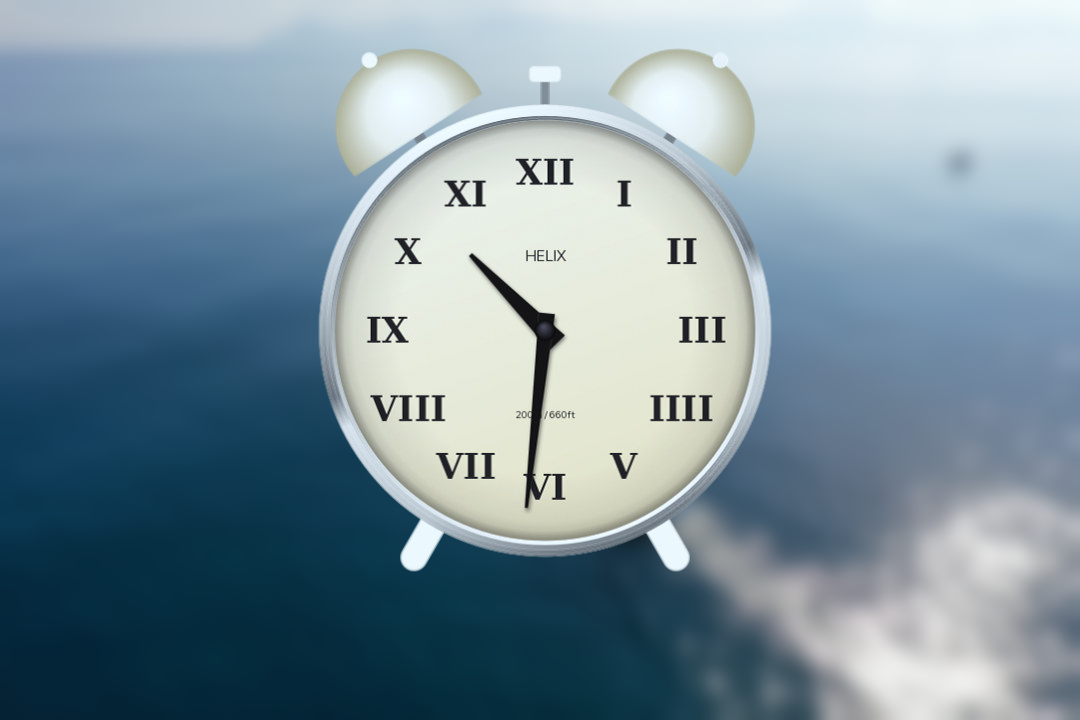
10:31
